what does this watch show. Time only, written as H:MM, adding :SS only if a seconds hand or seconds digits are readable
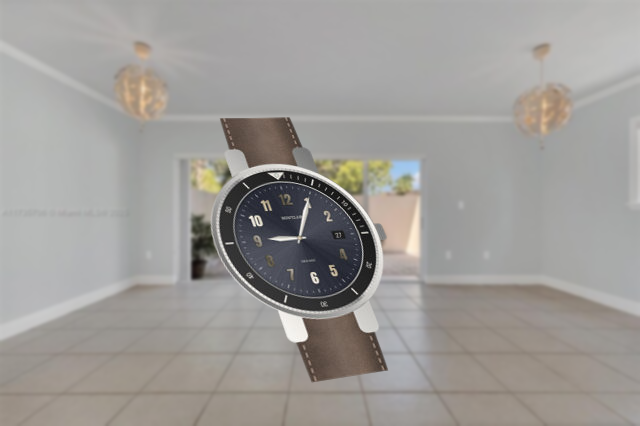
9:05
